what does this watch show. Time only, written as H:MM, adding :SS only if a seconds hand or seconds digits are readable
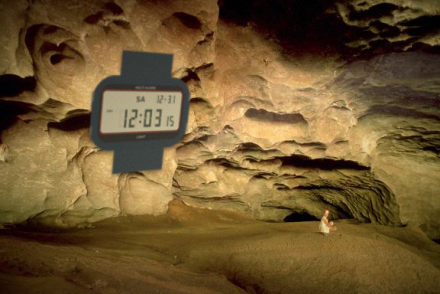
12:03:15
